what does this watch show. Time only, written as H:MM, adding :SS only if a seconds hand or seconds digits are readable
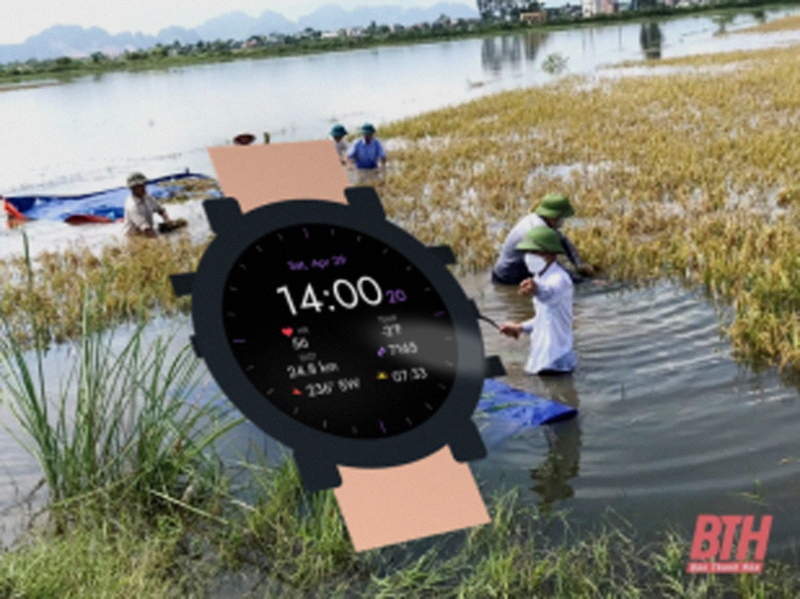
14:00
